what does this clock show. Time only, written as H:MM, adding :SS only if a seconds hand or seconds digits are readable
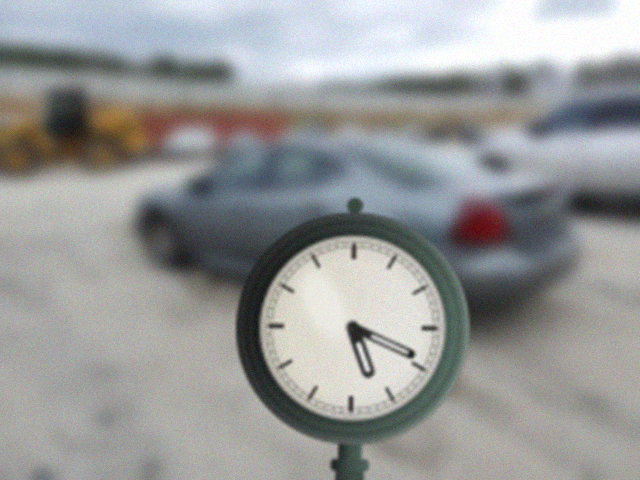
5:19
